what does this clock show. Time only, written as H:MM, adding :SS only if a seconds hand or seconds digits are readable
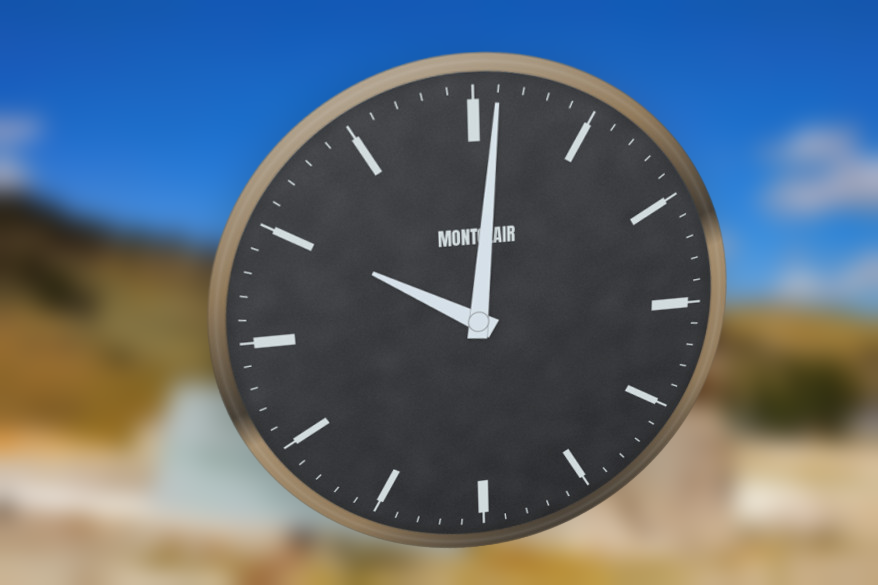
10:01
